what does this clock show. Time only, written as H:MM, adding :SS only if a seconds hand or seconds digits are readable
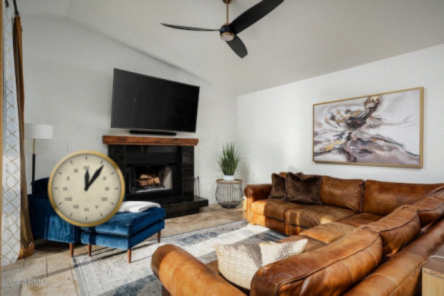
12:06
